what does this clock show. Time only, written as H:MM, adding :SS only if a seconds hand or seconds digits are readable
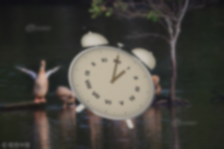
1:00
